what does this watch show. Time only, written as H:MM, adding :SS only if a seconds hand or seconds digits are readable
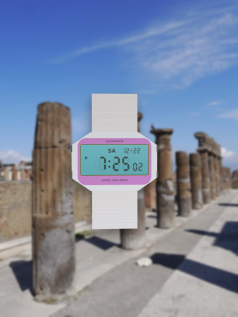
7:25:02
